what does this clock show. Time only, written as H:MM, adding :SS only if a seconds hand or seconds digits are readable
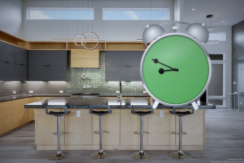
8:49
